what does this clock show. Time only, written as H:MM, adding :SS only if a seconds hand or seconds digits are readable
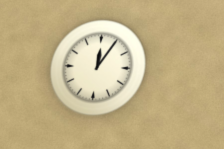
12:05
